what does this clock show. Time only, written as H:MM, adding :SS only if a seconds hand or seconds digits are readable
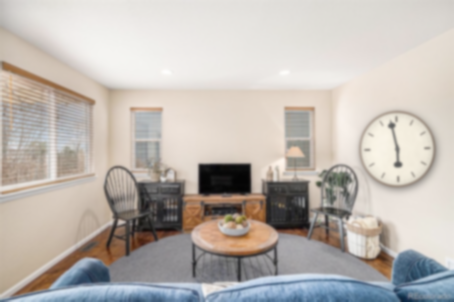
5:58
